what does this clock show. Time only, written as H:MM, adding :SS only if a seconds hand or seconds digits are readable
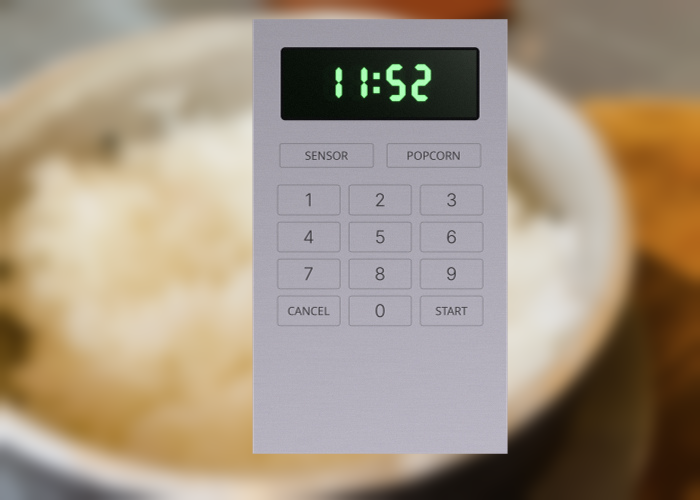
11:52
